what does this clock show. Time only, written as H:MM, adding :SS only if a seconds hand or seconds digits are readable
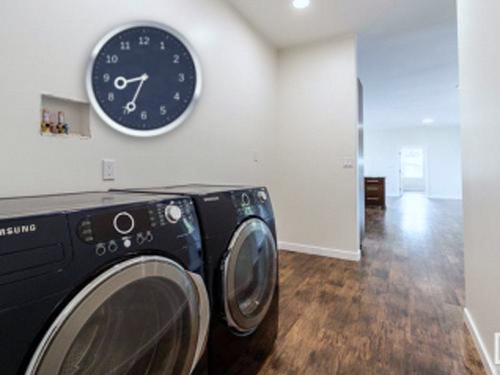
8:34
